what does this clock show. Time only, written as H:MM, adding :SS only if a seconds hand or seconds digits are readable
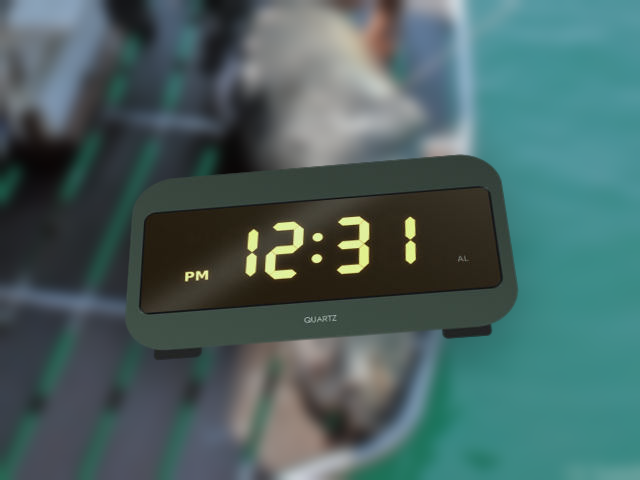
12:31
